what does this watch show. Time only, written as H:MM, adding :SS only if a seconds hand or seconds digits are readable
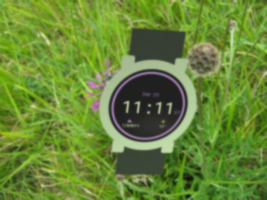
11:11
